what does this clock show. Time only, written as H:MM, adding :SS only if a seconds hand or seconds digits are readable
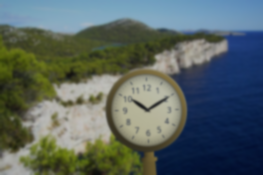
10:10
